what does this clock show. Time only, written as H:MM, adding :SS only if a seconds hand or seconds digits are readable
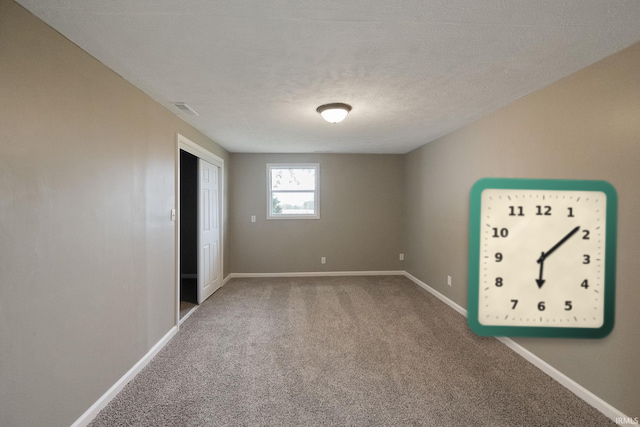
6:08
